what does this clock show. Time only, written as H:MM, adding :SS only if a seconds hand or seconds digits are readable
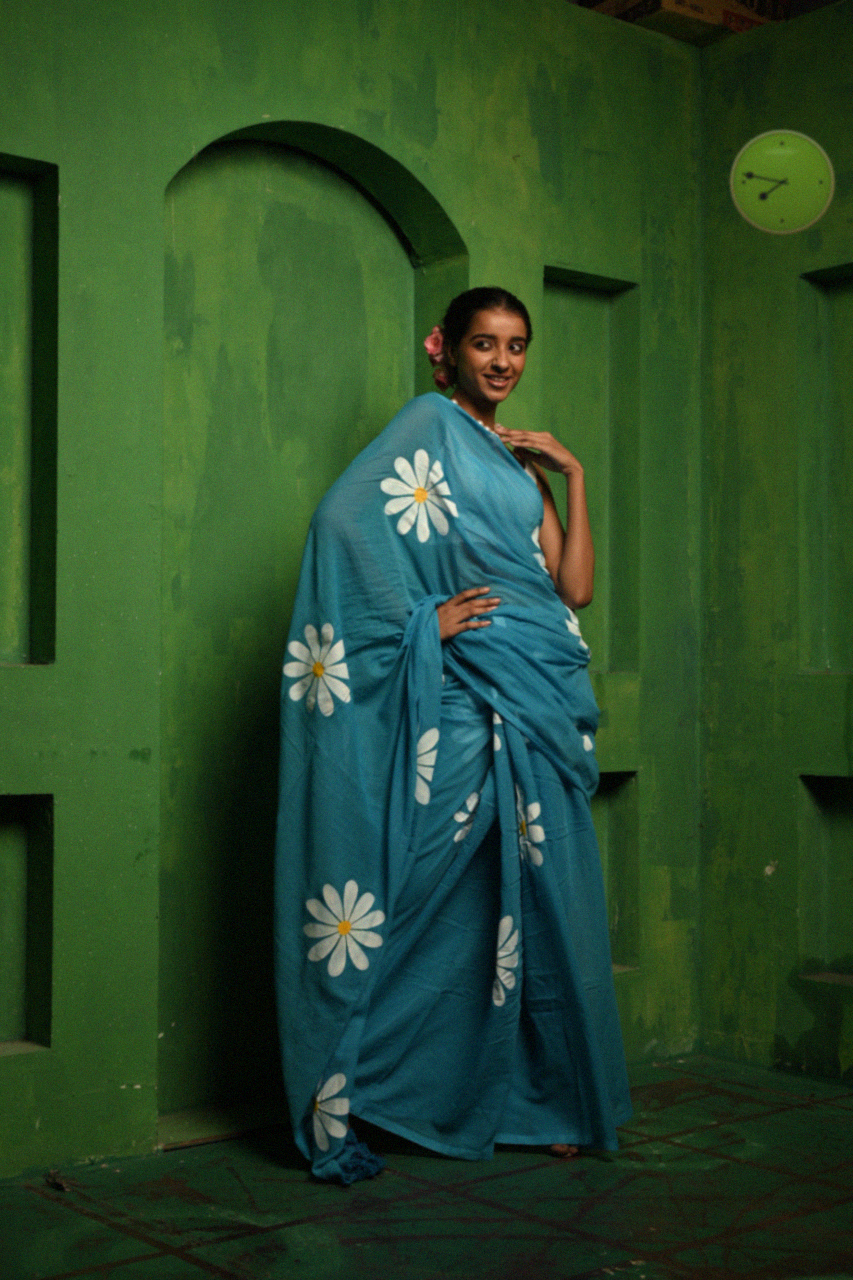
7:47
